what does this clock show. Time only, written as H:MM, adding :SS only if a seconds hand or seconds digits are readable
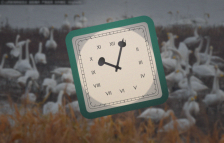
10:04
